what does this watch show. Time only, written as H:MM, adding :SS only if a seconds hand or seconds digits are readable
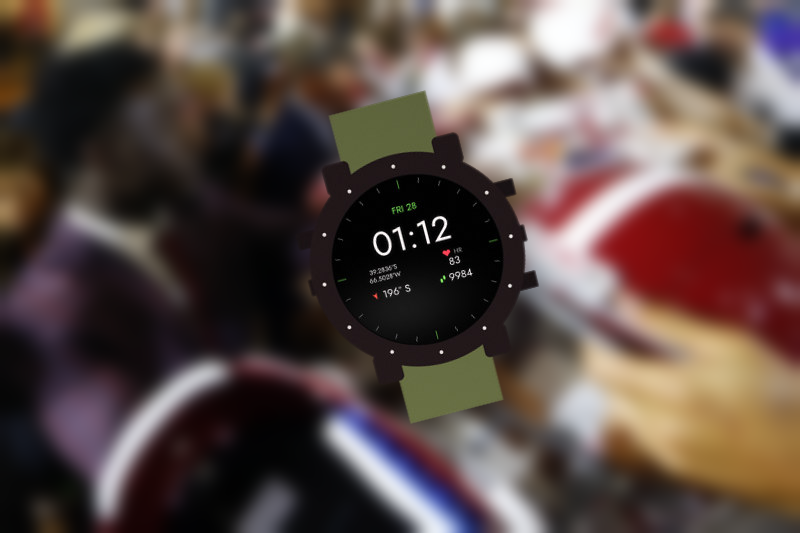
1:12
